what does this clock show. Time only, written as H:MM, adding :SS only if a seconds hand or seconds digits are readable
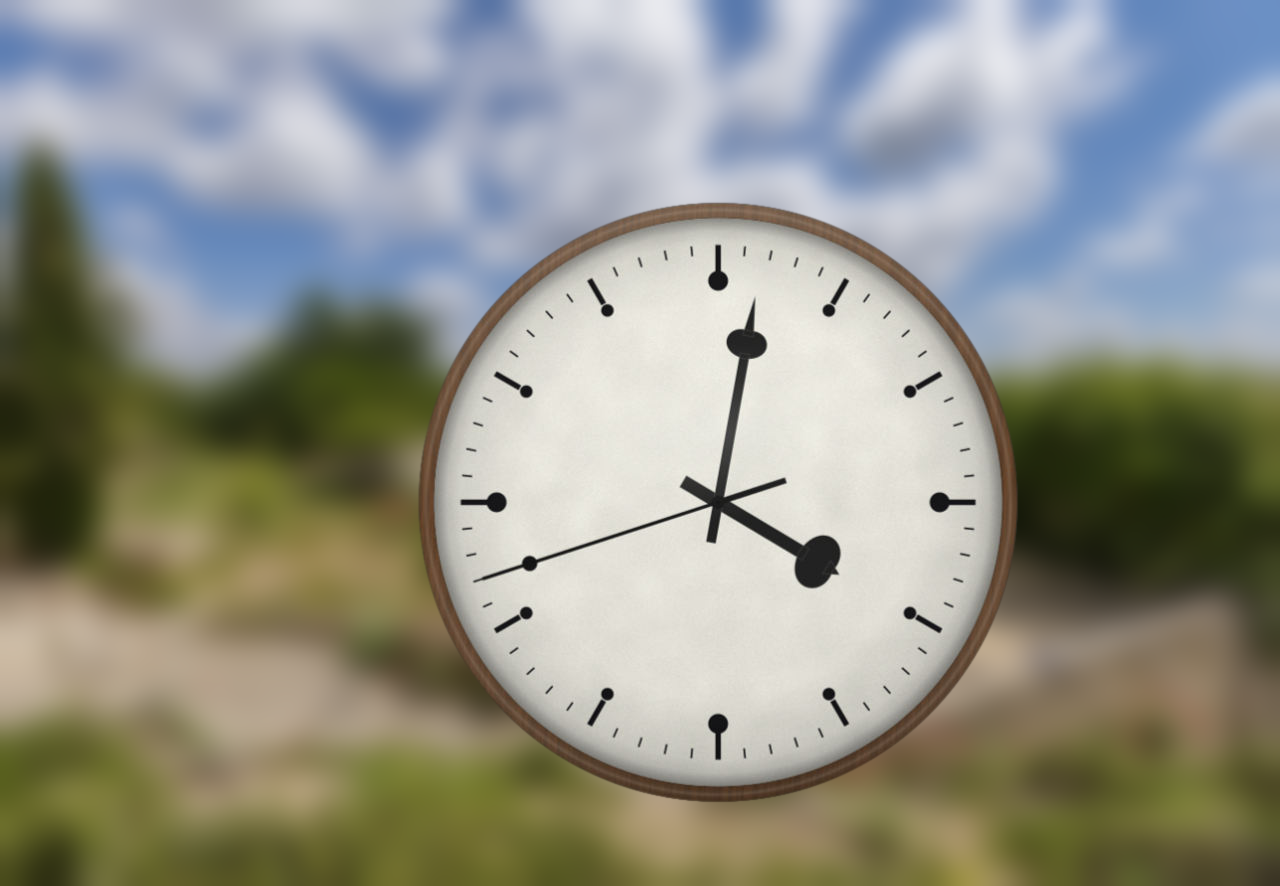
4:01:42
